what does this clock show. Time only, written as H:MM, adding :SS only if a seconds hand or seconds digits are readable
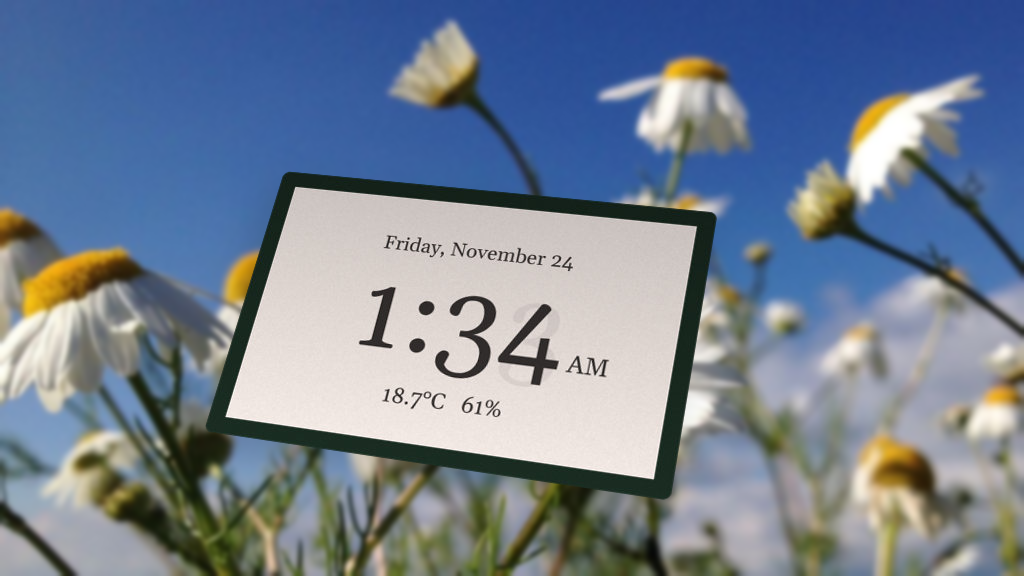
1:34
